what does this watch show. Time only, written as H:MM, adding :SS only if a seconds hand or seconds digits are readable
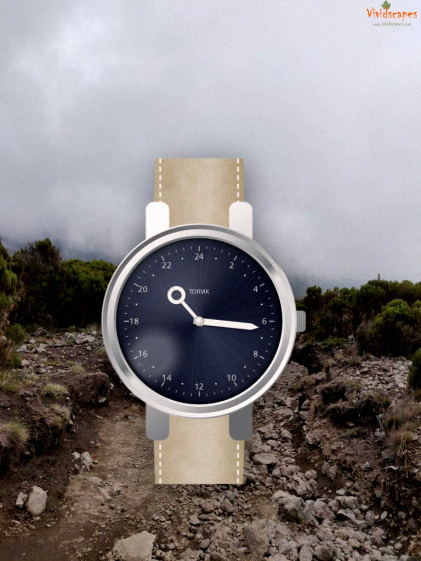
21:16
